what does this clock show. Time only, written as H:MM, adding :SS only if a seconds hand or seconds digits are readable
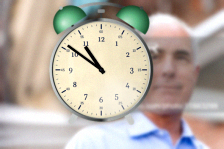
10:51
